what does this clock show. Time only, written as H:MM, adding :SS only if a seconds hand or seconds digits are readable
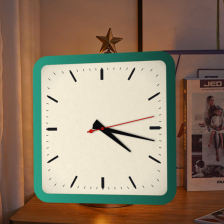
4:17:13
